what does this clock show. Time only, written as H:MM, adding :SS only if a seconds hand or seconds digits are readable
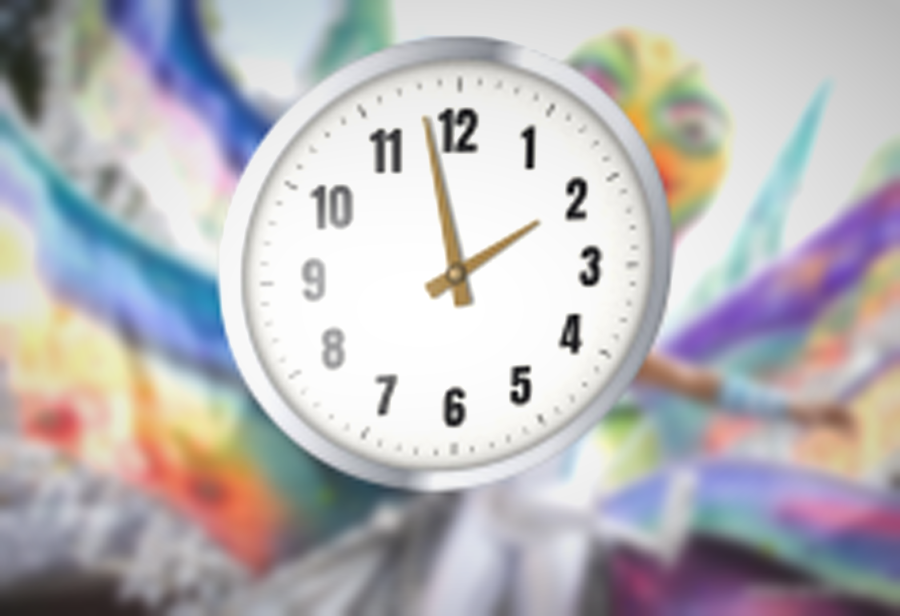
1:58
